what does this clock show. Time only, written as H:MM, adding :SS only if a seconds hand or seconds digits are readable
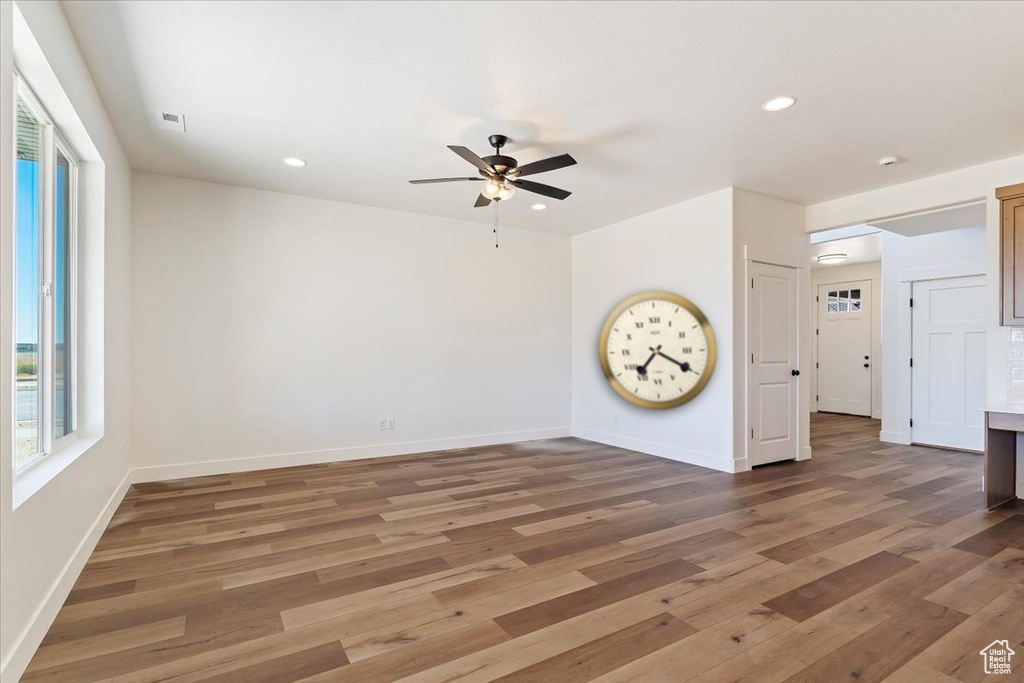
7:20
